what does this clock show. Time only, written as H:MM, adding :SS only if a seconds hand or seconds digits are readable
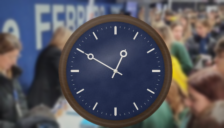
12:50
